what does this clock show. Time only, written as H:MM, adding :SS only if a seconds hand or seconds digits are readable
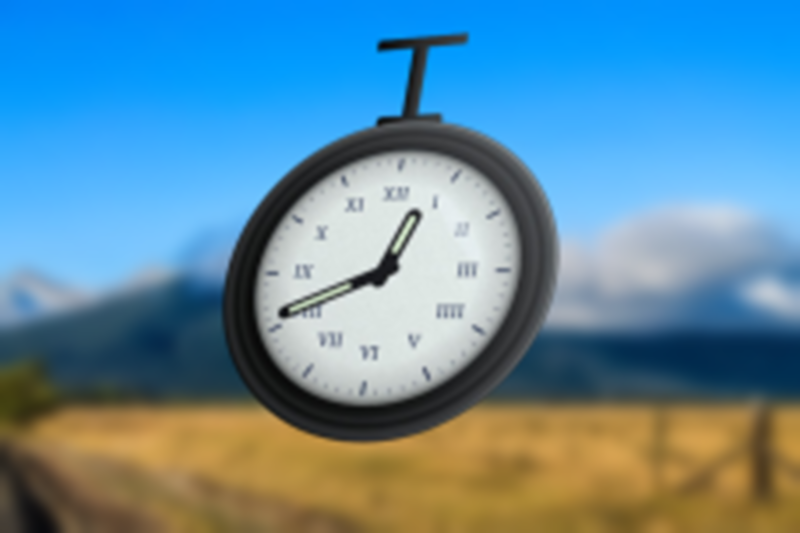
12:41
